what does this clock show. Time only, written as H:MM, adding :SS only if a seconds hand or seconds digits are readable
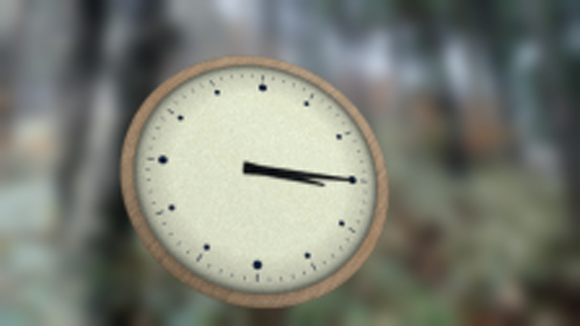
3:15
